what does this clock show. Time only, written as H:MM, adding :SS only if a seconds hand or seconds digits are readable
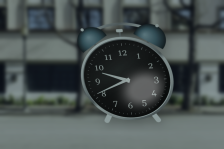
9:41
